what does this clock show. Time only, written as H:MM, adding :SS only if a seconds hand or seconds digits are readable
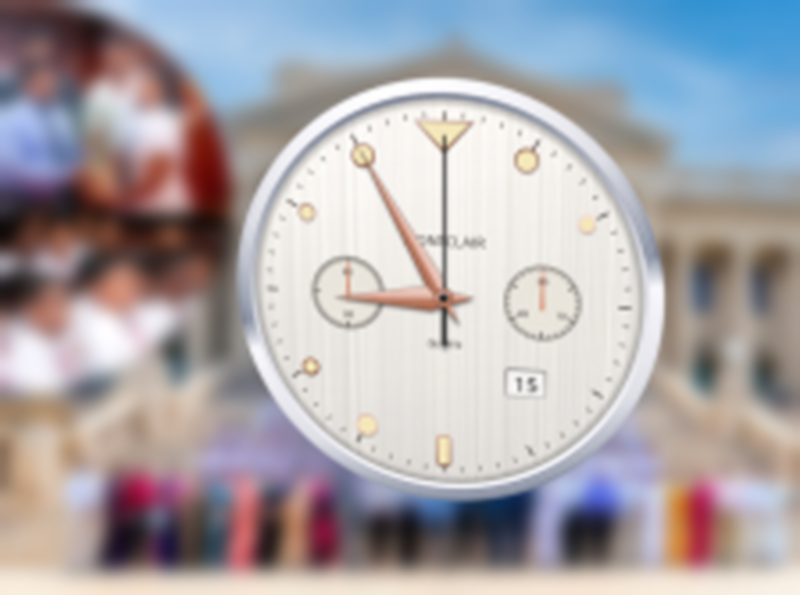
8:55
